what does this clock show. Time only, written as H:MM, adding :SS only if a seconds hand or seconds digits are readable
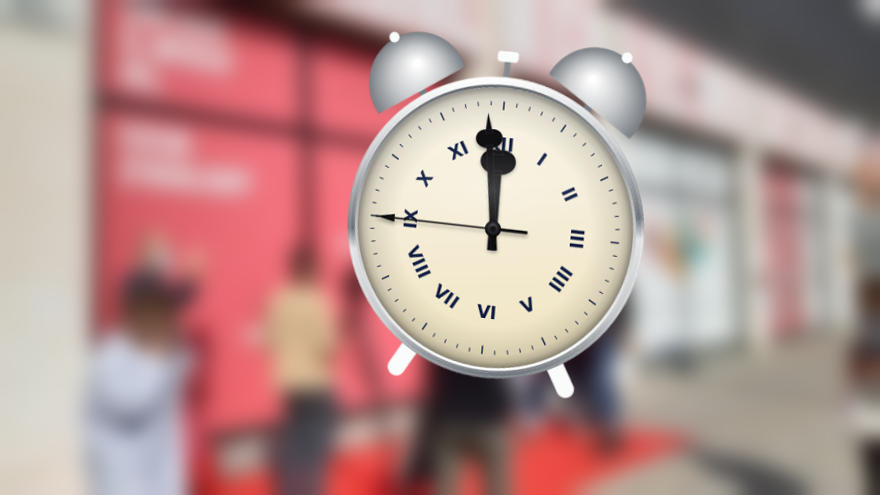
11:58:45
